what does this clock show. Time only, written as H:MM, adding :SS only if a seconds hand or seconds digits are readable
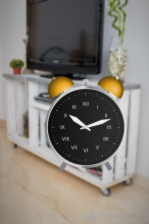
10:12
